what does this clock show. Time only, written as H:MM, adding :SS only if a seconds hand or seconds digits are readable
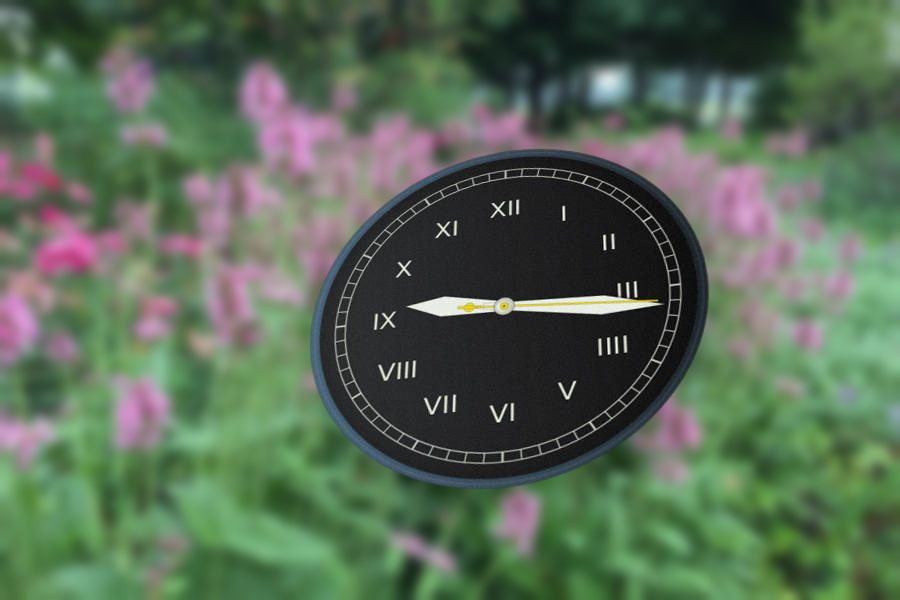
9:16:16
